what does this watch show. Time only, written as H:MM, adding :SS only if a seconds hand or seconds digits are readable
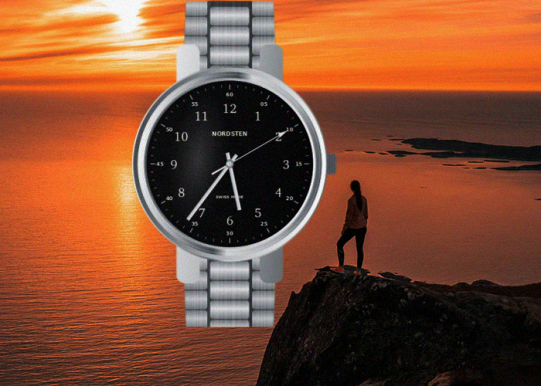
5:36:10
